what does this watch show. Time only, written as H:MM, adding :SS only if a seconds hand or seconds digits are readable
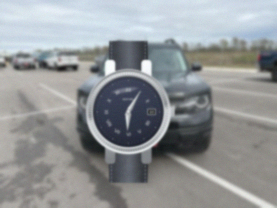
6:05
